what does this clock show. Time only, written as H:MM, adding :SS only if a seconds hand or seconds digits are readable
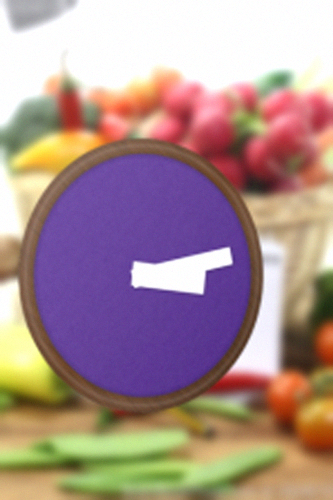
3:13
